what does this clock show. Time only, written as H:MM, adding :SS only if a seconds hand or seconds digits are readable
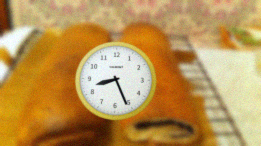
8:26
